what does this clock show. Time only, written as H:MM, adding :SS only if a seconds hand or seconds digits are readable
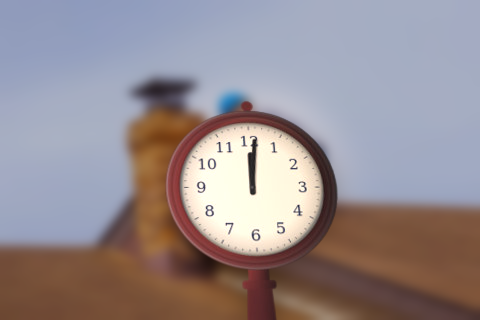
12:01
